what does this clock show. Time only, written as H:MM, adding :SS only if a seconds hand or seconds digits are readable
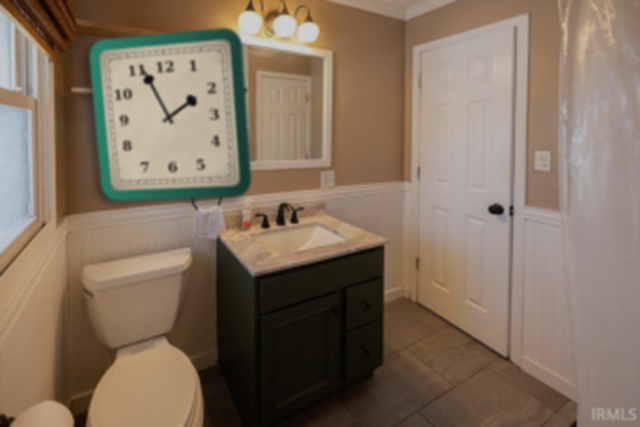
1:56
